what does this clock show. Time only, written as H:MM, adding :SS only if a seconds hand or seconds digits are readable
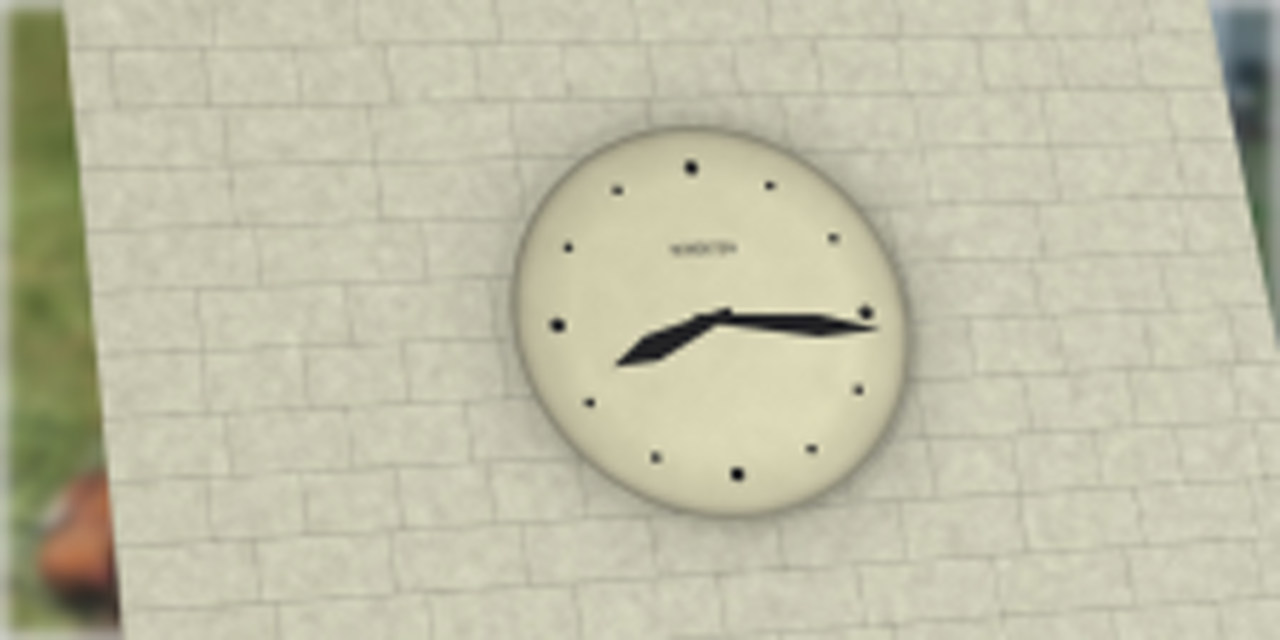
8:16
